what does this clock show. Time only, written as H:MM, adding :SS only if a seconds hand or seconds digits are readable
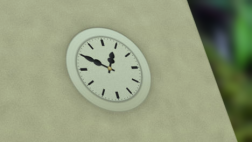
12:50
